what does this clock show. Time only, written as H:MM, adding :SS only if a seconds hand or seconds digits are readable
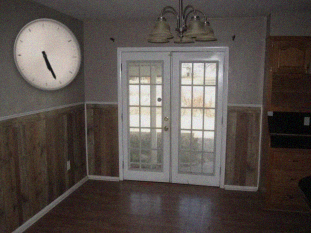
5:26
